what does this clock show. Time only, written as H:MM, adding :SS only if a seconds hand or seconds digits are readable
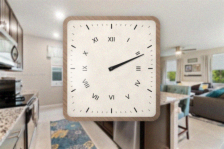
2:11
